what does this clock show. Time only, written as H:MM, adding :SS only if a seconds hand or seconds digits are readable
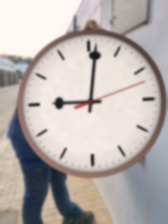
9:01:12
